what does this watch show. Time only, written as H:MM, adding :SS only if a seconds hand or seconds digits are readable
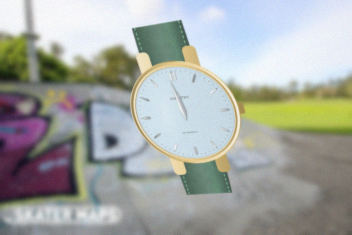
11:59
